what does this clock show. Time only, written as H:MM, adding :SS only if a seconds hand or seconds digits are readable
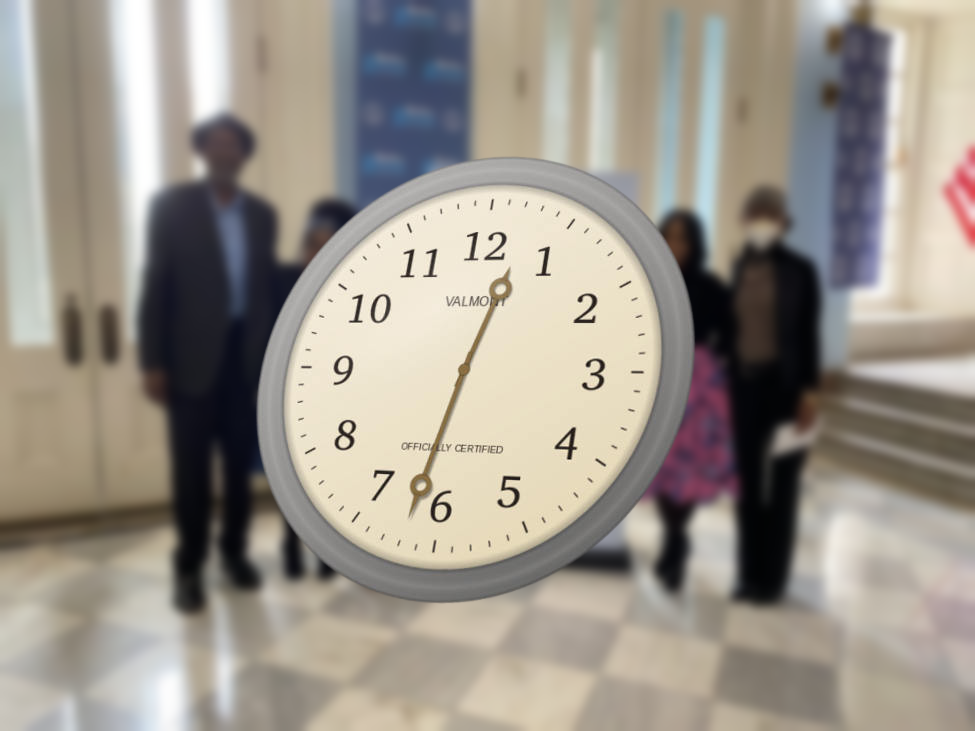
12:32
